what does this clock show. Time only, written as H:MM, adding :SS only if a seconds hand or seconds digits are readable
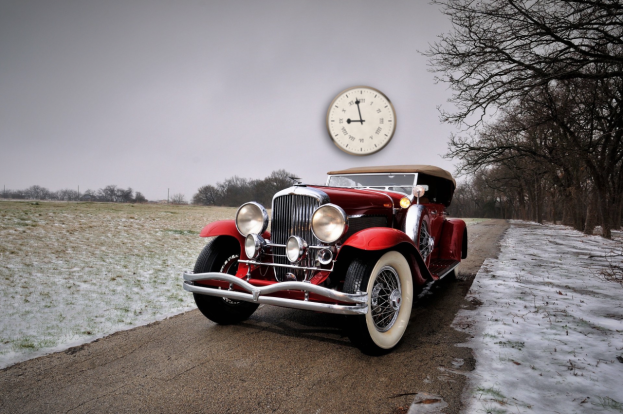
8:58
